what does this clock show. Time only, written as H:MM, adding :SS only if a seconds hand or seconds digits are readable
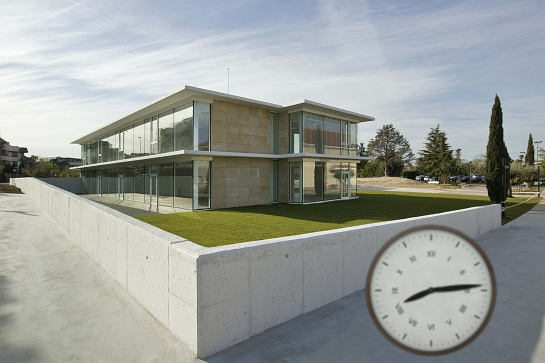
8:14
